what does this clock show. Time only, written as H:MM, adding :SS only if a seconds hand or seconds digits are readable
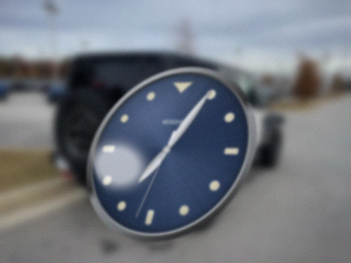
7:04:32
